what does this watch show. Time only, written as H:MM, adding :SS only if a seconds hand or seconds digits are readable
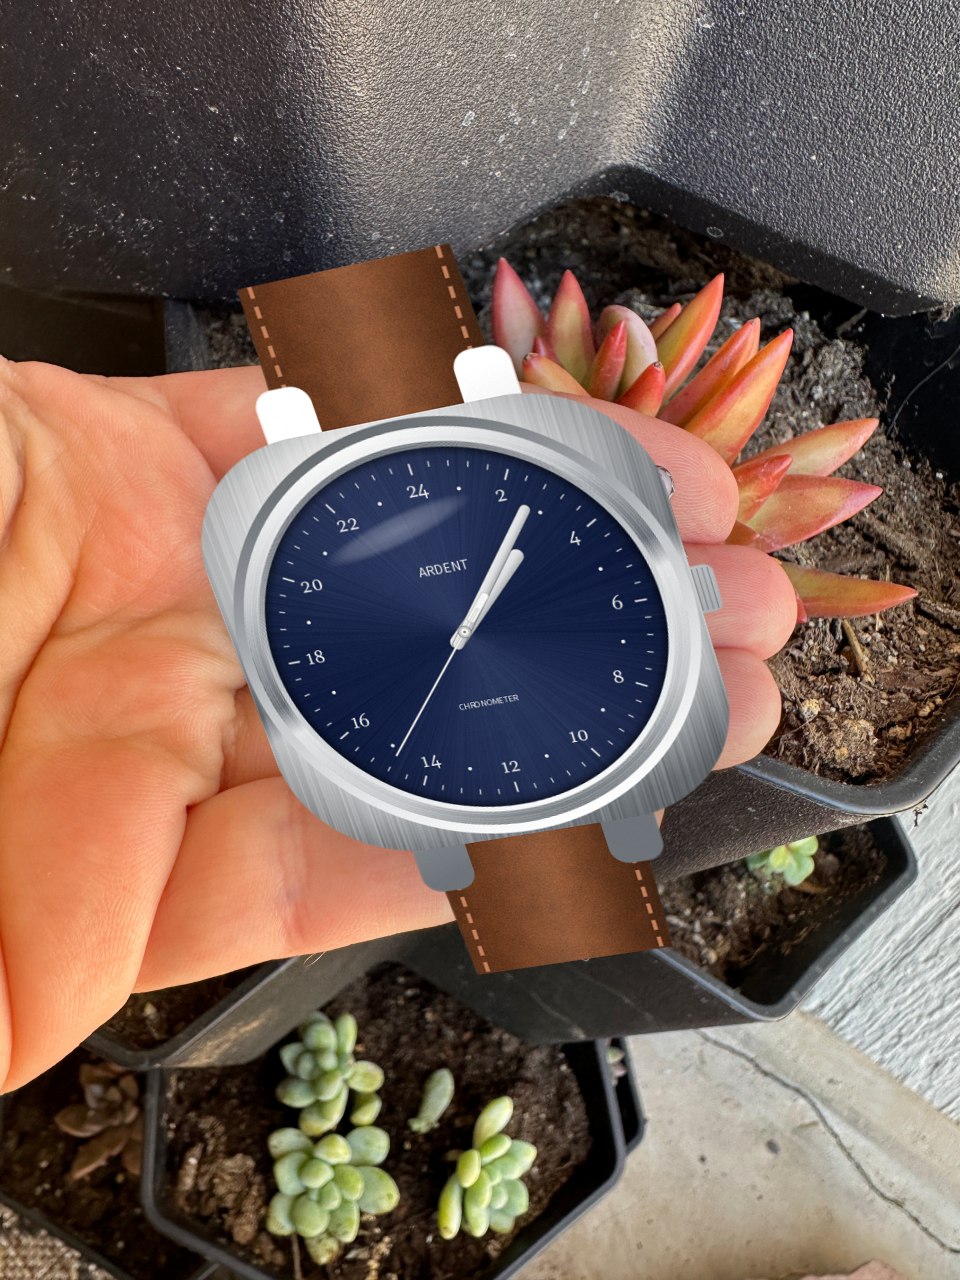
3:06:37
